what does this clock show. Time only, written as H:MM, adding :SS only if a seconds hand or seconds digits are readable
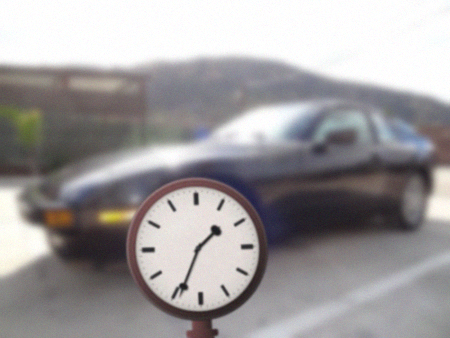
1:34
